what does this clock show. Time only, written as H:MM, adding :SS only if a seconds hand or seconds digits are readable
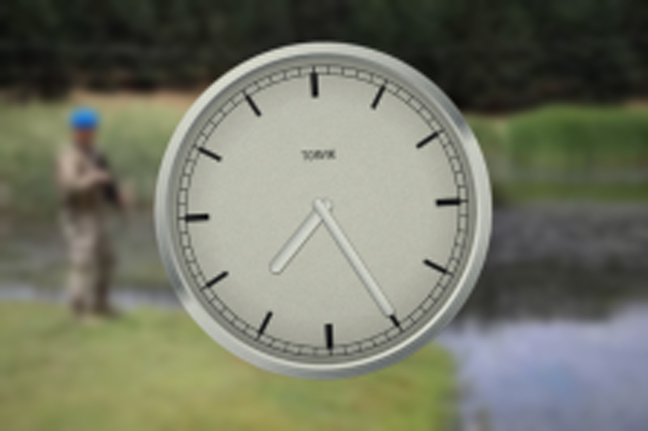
7:25
